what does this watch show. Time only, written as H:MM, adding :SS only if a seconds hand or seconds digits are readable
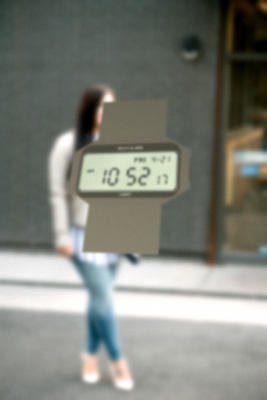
10:52
